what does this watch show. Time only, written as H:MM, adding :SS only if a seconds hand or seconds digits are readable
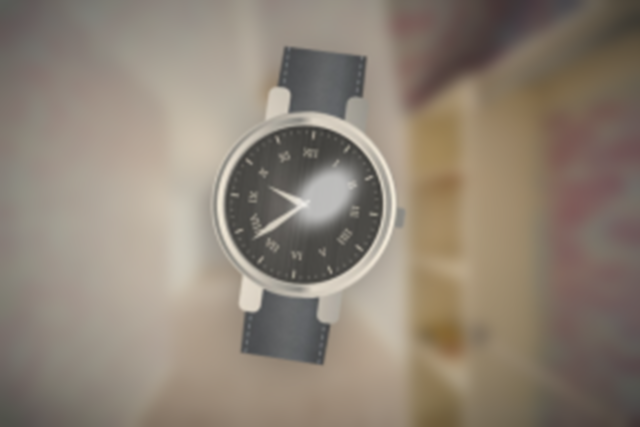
9:38
